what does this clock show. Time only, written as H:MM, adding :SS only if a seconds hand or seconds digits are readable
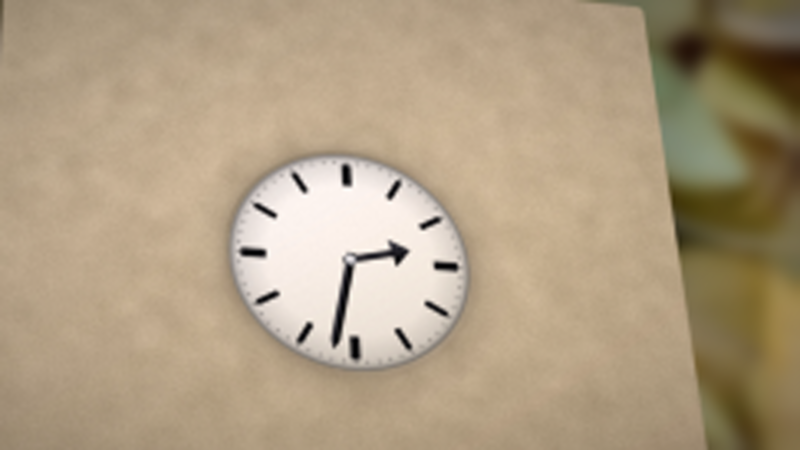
2:32
